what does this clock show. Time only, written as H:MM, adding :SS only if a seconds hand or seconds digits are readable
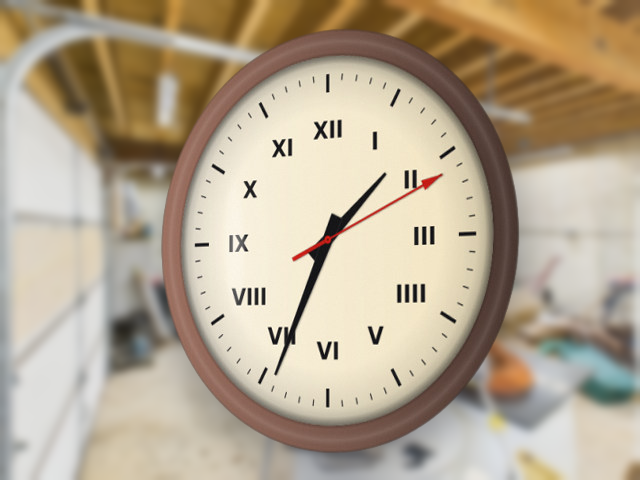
1:34:11
